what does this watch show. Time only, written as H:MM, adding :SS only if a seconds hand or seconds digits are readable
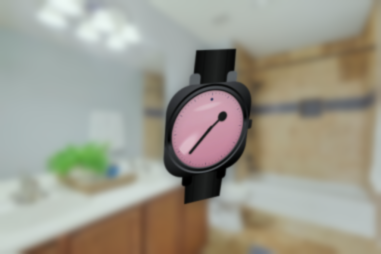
1:37
